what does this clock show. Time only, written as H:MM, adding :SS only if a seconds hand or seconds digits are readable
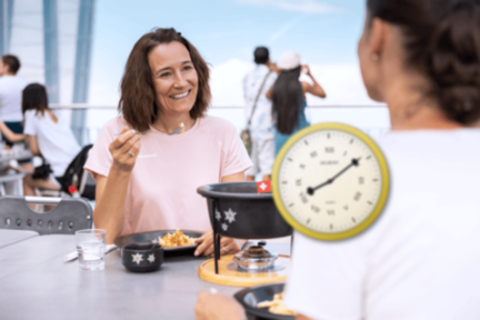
8:09
